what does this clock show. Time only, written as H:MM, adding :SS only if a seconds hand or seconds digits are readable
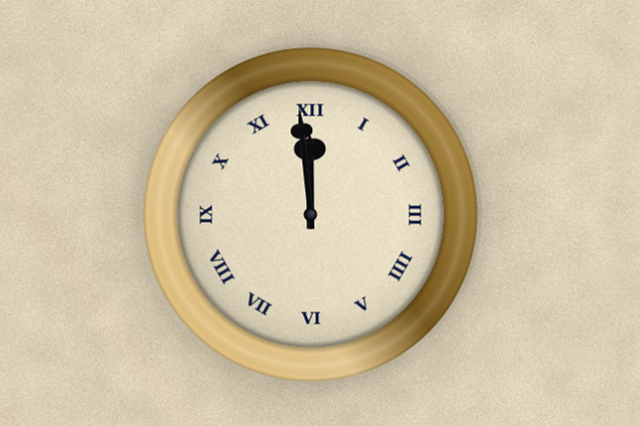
11:59
